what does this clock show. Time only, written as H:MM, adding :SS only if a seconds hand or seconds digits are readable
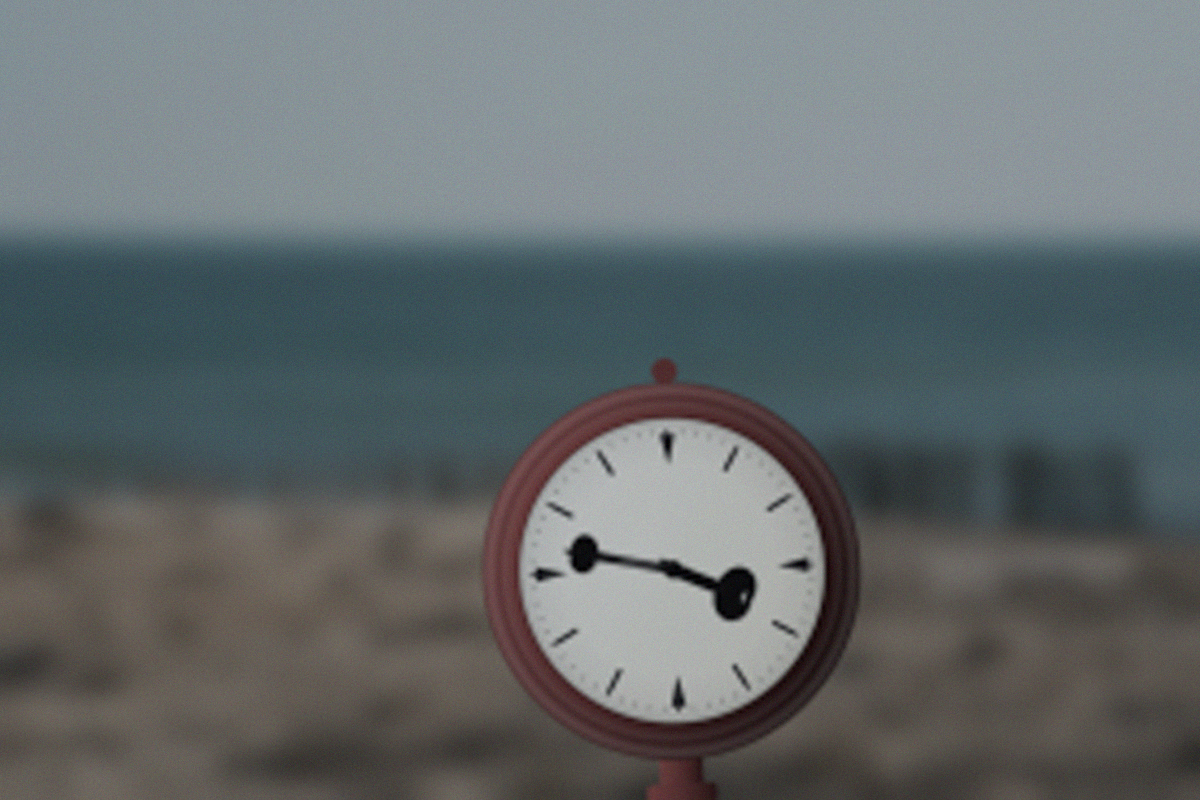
3:47
